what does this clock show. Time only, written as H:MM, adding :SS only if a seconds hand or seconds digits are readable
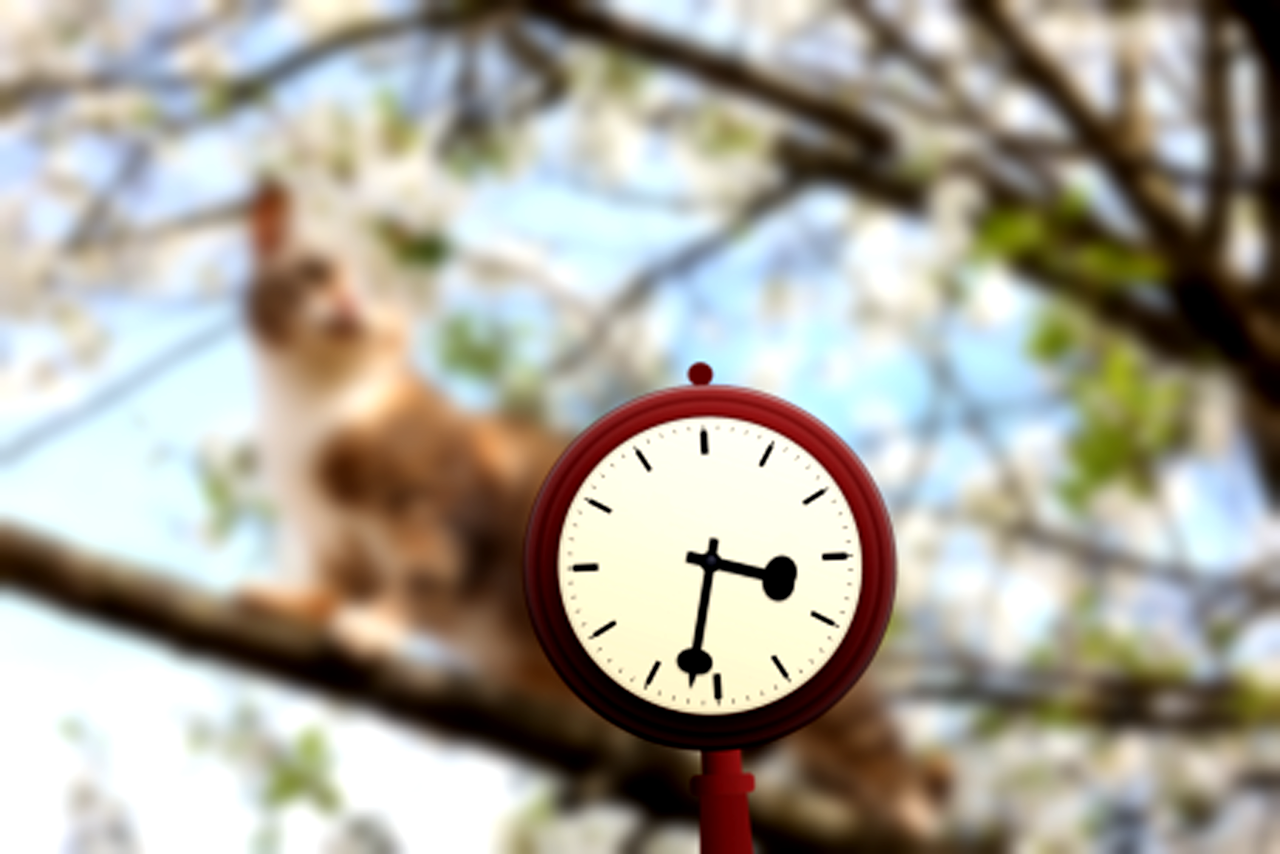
3:32
